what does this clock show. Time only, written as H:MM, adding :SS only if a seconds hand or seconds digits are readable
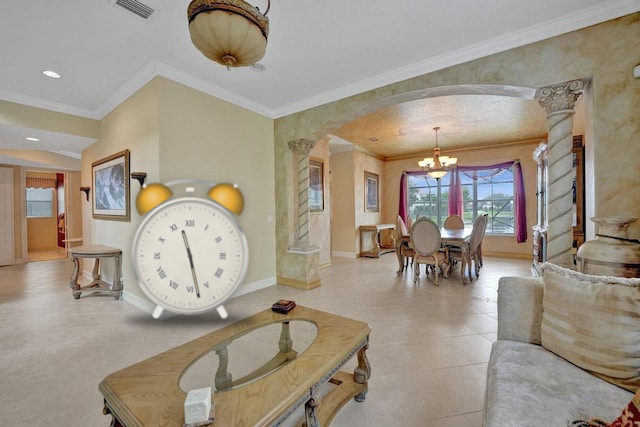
11:28
